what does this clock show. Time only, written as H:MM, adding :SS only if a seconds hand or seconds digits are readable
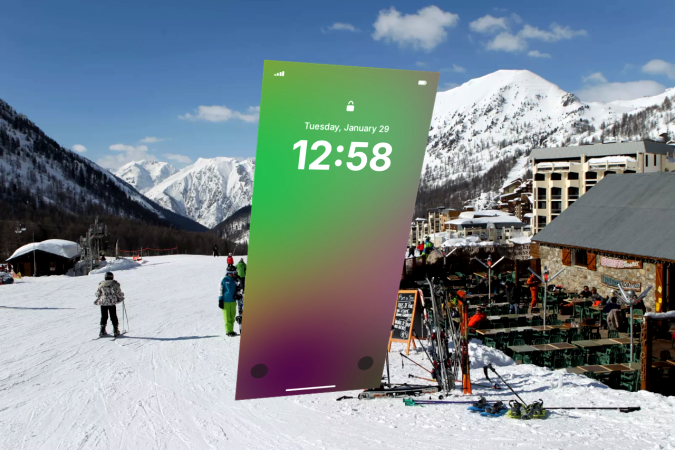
12:58
